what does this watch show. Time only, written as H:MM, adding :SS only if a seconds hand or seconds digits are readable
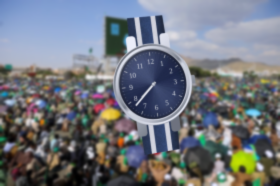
7:38
